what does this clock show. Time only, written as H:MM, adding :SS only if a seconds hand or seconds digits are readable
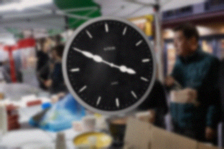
3:50
